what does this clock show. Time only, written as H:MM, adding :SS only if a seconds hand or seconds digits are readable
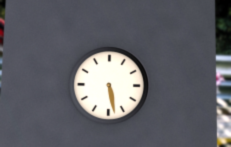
5:28
